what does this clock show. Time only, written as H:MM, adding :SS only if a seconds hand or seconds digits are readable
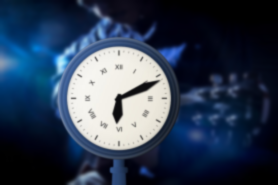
6:11
